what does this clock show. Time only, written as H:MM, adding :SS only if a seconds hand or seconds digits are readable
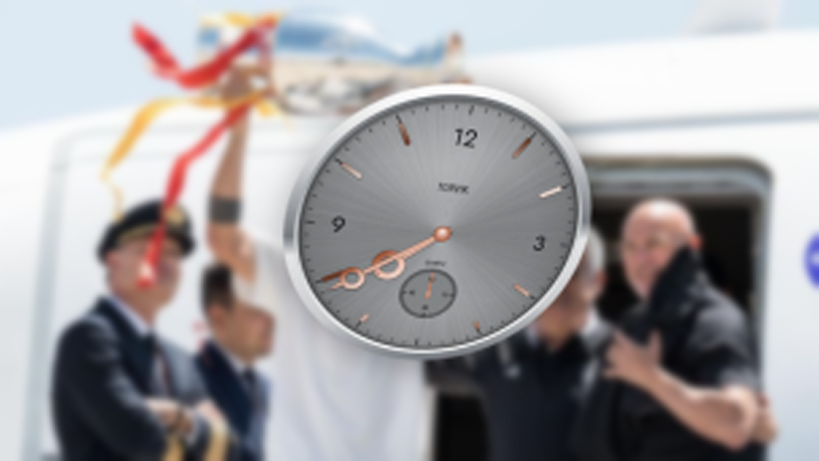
7:39
